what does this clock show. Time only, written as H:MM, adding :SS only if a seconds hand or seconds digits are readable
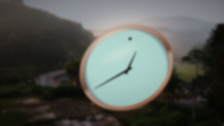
12:40
